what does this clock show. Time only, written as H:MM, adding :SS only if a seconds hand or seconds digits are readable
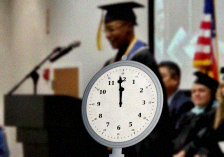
11:59
